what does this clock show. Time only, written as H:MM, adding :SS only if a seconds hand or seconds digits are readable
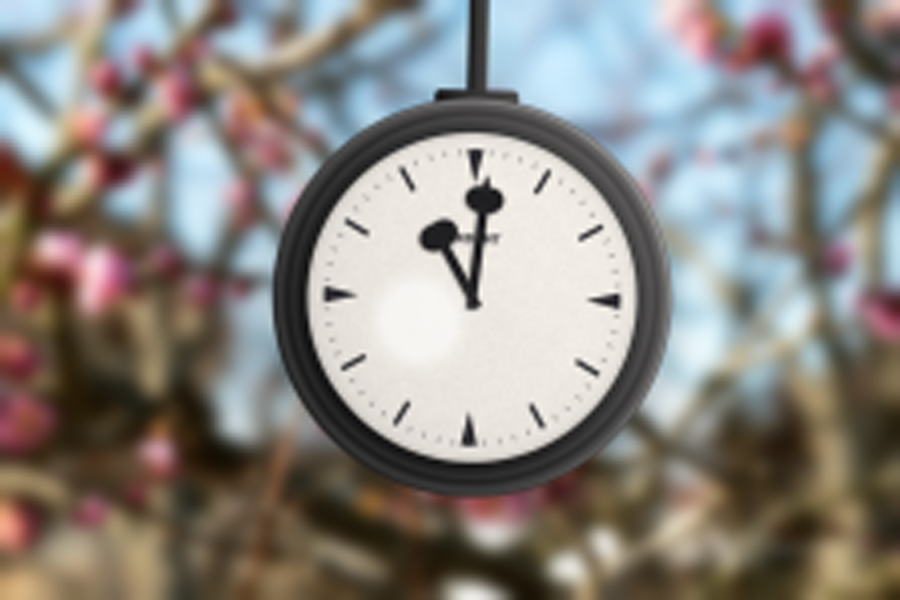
11:01
